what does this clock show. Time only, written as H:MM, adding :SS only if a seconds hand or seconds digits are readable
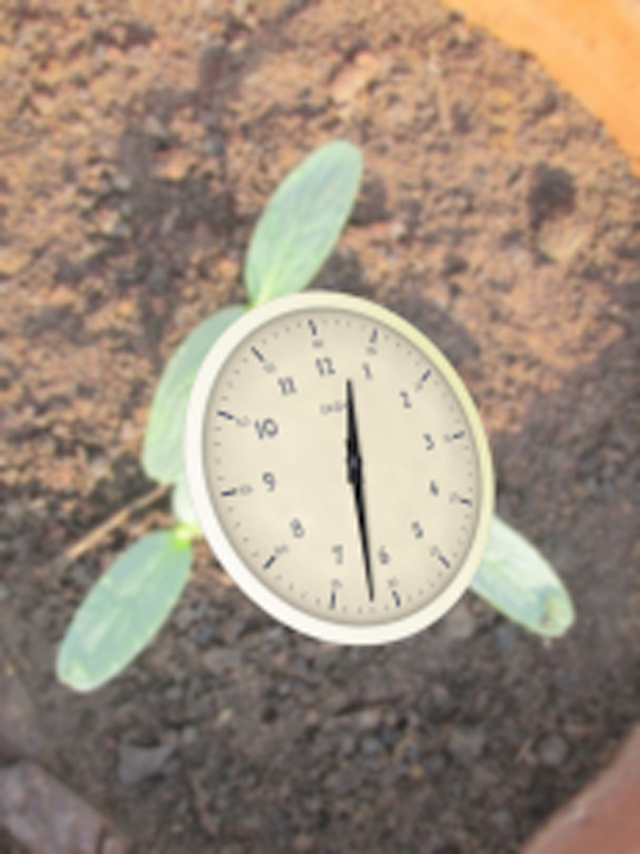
12:32
